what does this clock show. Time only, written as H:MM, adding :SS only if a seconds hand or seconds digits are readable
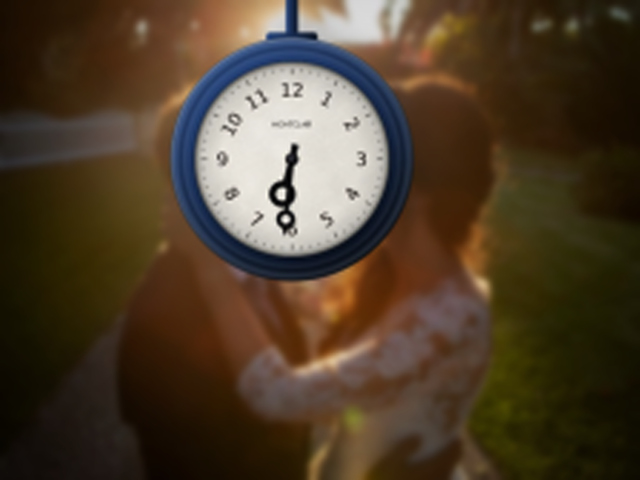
6:31
